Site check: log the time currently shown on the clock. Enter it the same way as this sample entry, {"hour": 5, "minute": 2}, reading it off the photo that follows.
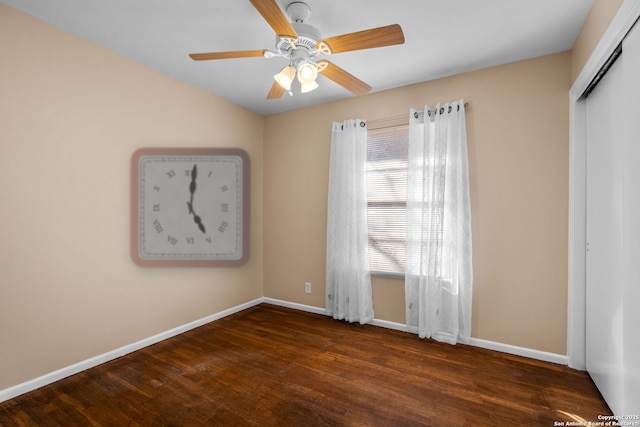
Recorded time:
{"hour": 5, "minute": 1}
